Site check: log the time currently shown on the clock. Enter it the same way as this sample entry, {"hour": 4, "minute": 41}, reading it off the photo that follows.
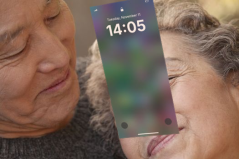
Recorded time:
{"hour": 14, "minute": 5}
